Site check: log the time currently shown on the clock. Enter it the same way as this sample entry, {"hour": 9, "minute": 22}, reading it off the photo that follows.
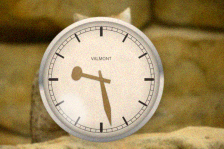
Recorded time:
{"hour": 9, "minute": 28}
